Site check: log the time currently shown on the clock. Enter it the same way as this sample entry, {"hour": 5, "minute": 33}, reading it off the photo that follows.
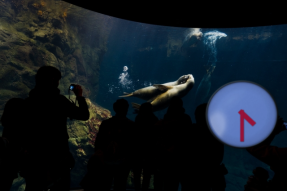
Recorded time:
{"hour": 4, "minute": 30}
